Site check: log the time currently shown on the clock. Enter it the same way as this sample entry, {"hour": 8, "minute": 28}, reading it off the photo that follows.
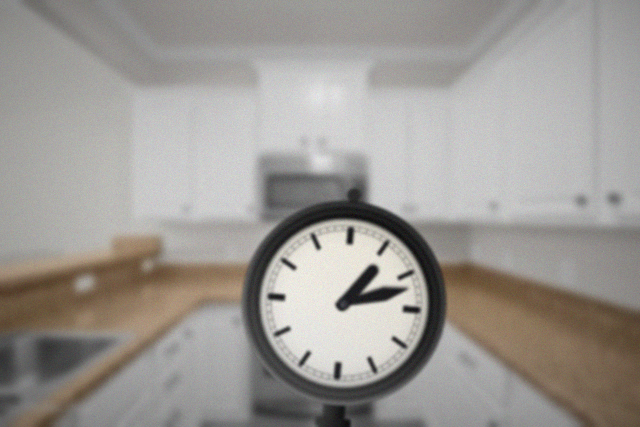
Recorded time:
{"hour": 1, "minute": 12}
